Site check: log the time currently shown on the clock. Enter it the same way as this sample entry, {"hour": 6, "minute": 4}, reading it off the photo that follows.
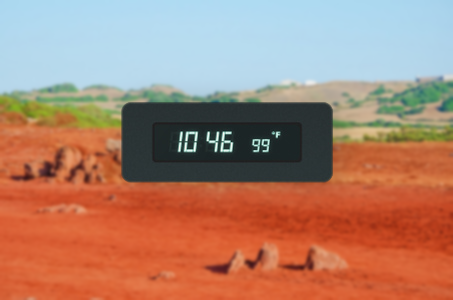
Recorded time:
{"hour": 10, "minute": 46}
